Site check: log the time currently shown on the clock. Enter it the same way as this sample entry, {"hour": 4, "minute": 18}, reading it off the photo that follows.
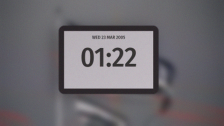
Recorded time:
{"hour": 1, "minute": 22}
